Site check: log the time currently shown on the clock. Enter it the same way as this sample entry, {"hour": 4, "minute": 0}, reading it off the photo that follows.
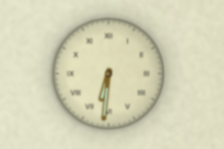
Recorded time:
{"hour": 6, "minute": 31}
